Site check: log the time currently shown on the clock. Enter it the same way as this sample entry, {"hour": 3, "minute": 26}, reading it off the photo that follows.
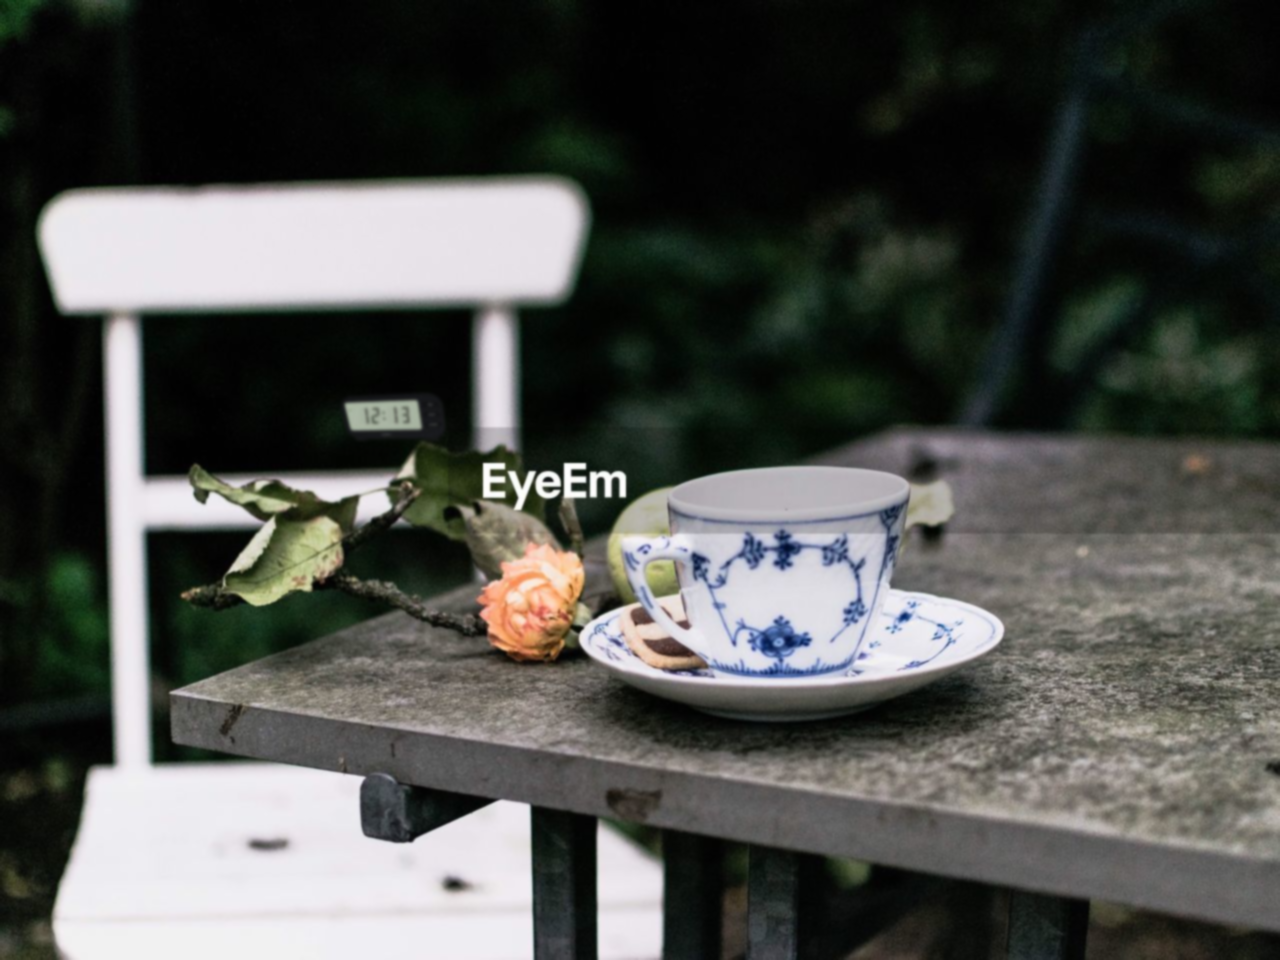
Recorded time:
{"hour": 12, "minute": 13}
